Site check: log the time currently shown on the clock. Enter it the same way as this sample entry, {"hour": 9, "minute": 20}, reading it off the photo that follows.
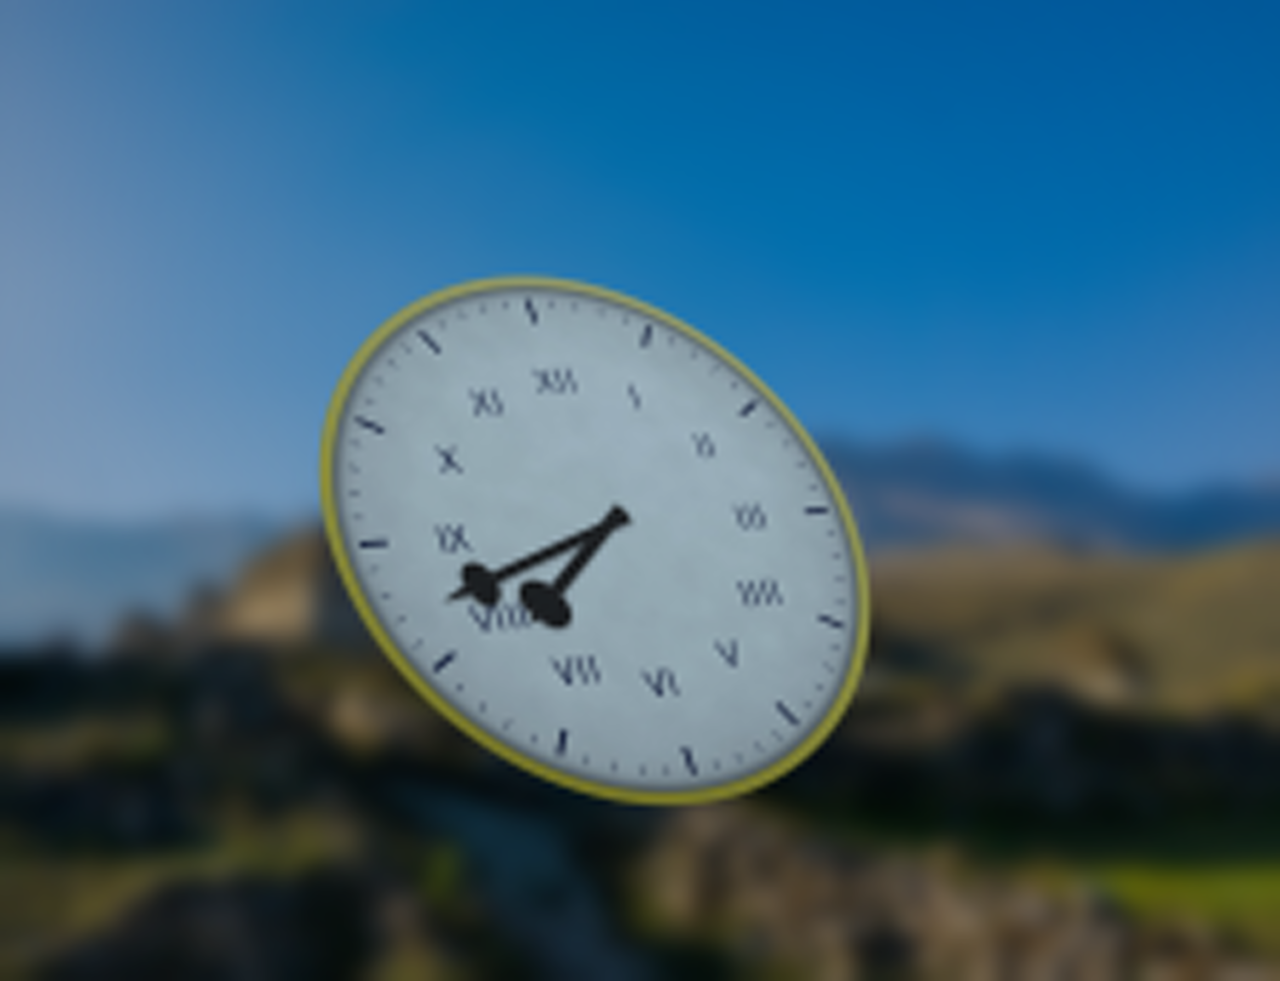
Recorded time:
{"hour": 7, "minute": 42}
